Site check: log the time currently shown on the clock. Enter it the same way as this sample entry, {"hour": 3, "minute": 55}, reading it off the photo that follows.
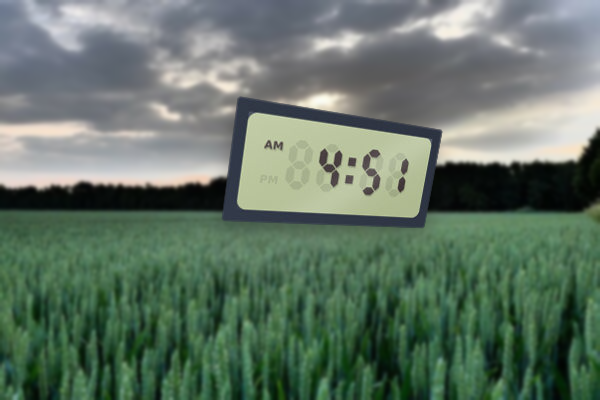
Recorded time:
{"hour": 4, "minute": 51}
